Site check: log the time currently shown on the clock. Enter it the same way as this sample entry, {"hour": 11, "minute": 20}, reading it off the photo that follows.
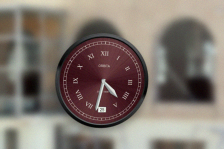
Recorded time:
{"hour": 4, "minute": 32}
